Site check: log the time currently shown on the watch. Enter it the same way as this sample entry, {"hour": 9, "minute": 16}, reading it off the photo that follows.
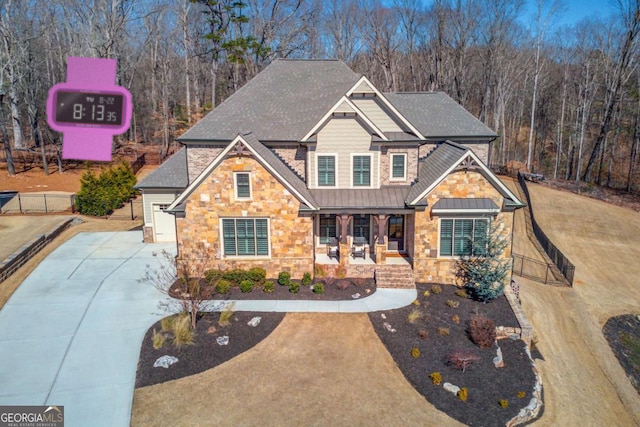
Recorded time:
{"hour": 8, "minute": 13}
